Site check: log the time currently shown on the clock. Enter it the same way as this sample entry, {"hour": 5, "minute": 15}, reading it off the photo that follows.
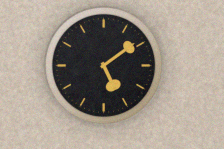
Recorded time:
{"hour": 5, "minute": 9}
